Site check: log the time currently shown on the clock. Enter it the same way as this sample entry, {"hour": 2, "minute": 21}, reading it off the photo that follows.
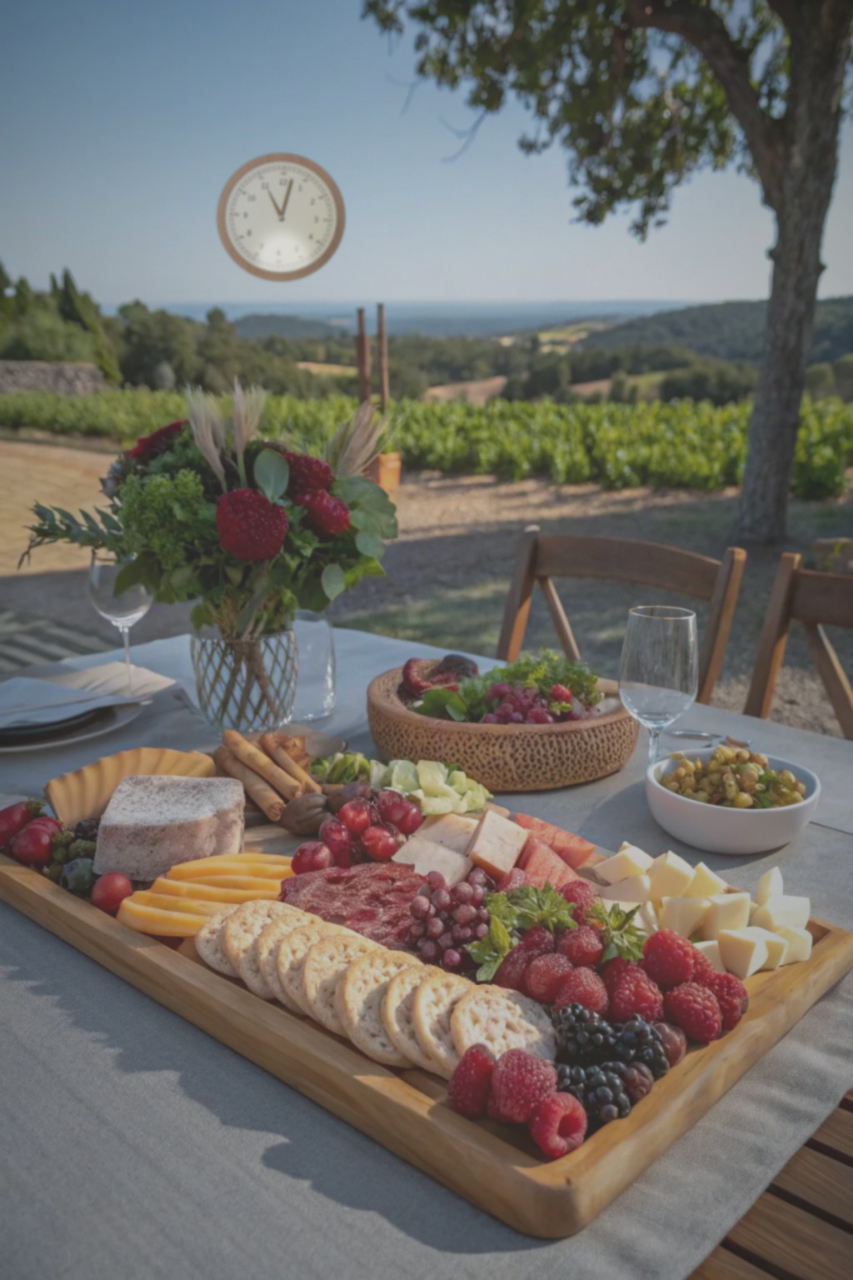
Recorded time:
{"hour": 11, "minute": 2}
